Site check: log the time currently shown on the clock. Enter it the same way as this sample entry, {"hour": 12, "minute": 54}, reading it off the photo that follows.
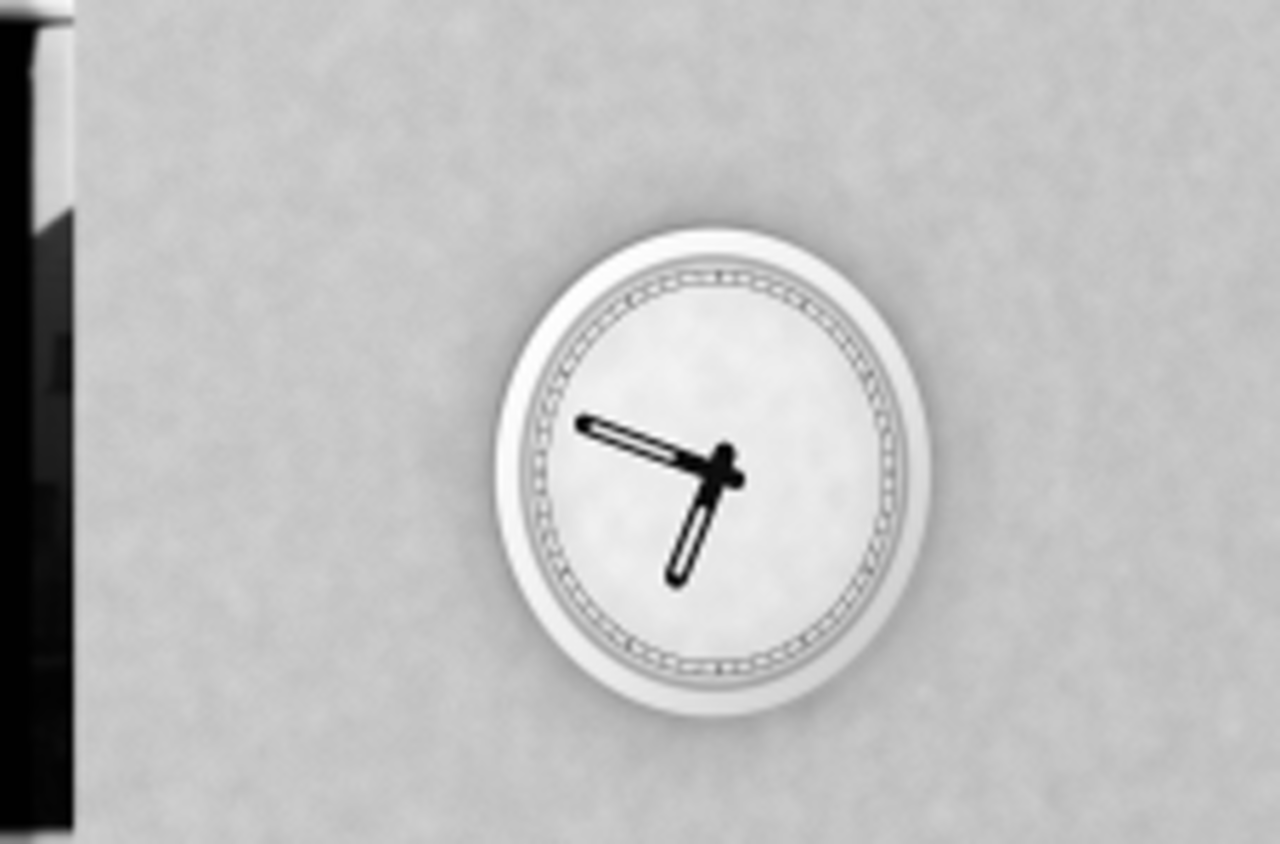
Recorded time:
{"hour": 6, "minute": 48}
